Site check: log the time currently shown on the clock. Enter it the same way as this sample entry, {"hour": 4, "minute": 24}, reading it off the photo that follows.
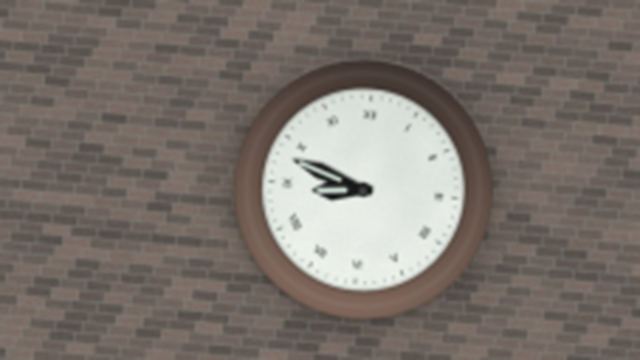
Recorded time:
{"hour": 8, "minute": 48}
